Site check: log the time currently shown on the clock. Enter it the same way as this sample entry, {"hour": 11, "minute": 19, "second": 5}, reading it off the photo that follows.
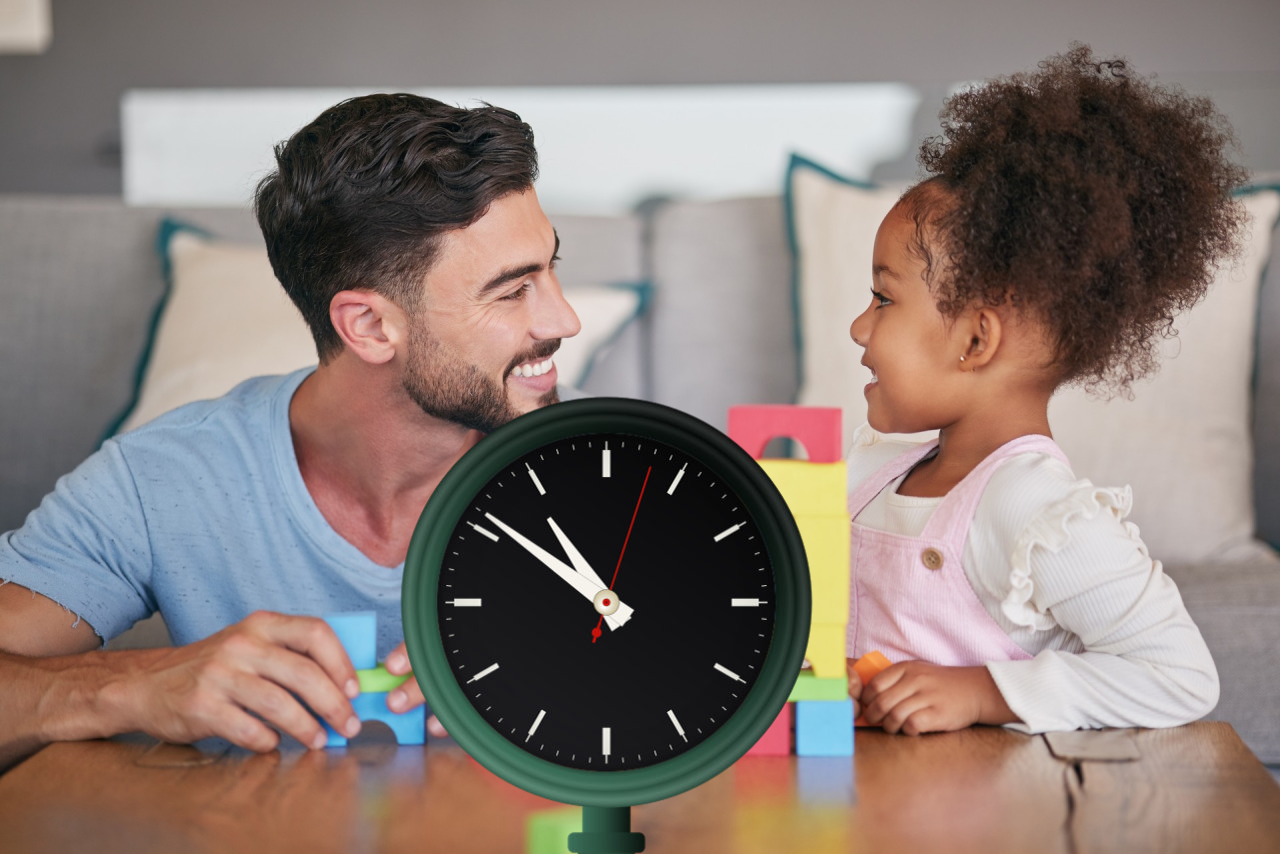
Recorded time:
{"hour": 10, "minute": 51, "second": 3}
